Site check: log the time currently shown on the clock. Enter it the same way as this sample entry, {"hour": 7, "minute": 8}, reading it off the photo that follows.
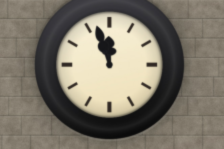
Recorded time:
{"hour": 11, "minute": 57}
